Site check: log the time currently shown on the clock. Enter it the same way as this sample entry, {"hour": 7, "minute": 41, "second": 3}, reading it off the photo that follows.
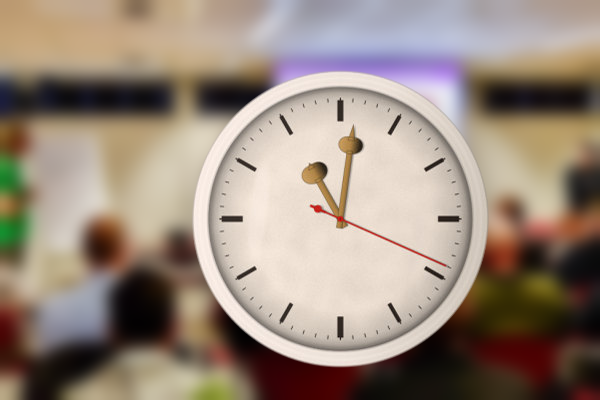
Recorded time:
{"hour": 11, "minute": 1, "second": 19}
